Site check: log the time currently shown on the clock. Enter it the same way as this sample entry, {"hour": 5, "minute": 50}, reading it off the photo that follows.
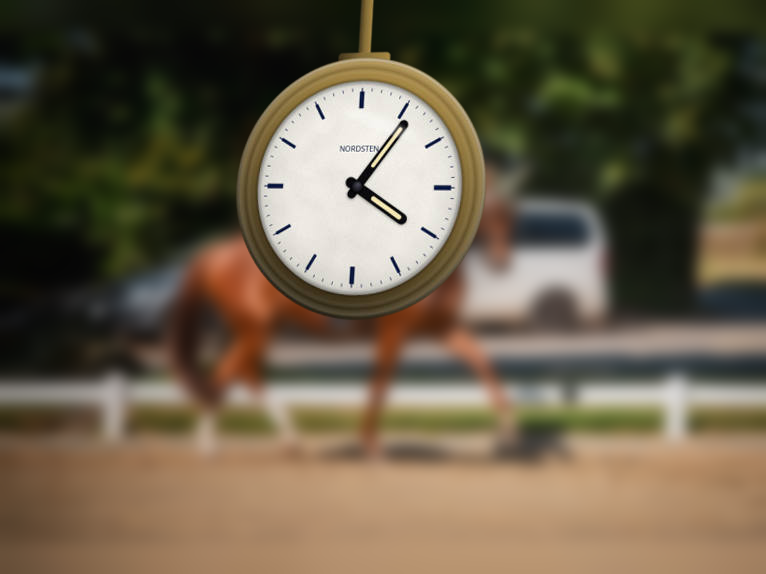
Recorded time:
{"hour": 4, "minute": 6}
